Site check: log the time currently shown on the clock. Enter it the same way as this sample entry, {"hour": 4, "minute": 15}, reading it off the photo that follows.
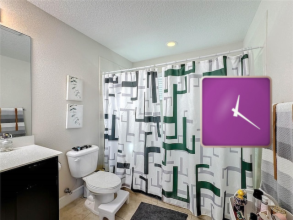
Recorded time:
{"hour": 12, "minute": 21}
